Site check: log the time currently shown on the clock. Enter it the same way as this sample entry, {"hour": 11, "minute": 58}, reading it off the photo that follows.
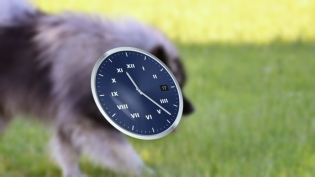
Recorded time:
{"hour": 11, "minute": 23}
